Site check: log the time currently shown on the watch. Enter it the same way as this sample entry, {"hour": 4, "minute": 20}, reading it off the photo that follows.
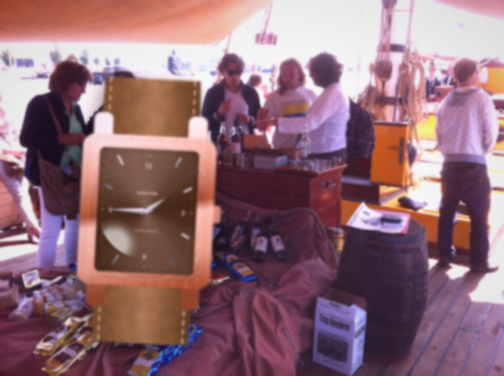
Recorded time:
{"hour": 1, "minute": 45}
